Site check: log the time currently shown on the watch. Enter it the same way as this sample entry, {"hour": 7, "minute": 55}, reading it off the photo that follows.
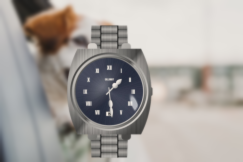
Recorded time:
{"hour": 1, "minute": 29}
